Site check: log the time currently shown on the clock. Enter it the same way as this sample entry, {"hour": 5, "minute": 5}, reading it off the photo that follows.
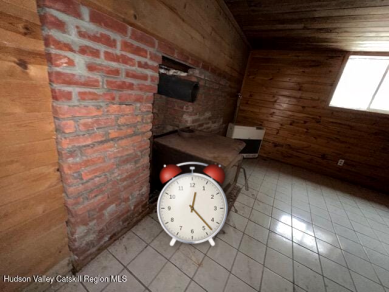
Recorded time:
{"hour": 12, "minute": 23}
